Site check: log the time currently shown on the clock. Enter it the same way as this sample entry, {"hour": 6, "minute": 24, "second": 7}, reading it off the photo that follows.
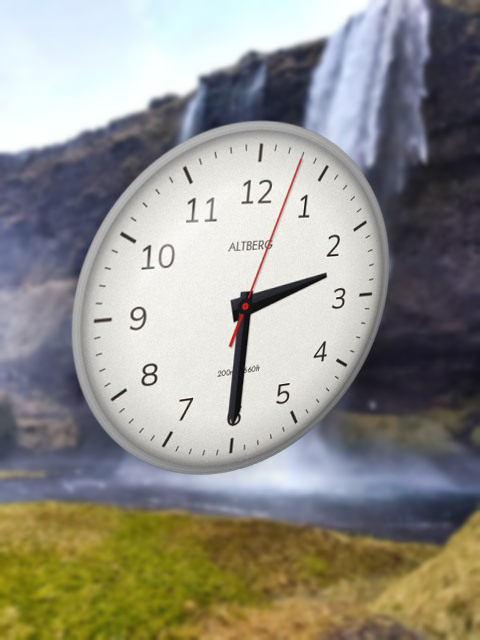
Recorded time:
{"hour": 2, "minute": 30, "second": 3}
